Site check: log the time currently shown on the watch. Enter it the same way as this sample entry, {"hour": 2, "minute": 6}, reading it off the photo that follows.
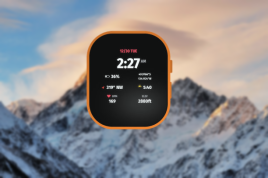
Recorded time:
{"hour": 2, "minute": 27}
